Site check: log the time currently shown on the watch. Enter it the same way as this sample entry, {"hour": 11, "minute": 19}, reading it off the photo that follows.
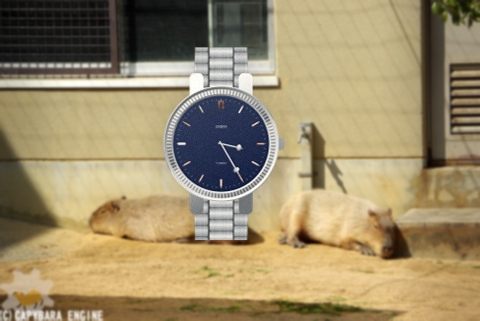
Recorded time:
{"hour": 3, "minute": 25}
